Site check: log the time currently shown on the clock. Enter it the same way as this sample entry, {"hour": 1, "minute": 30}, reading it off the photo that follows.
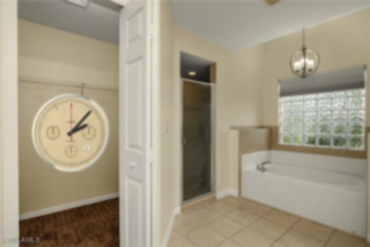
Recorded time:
{"hour": 2, "minute": 7}
